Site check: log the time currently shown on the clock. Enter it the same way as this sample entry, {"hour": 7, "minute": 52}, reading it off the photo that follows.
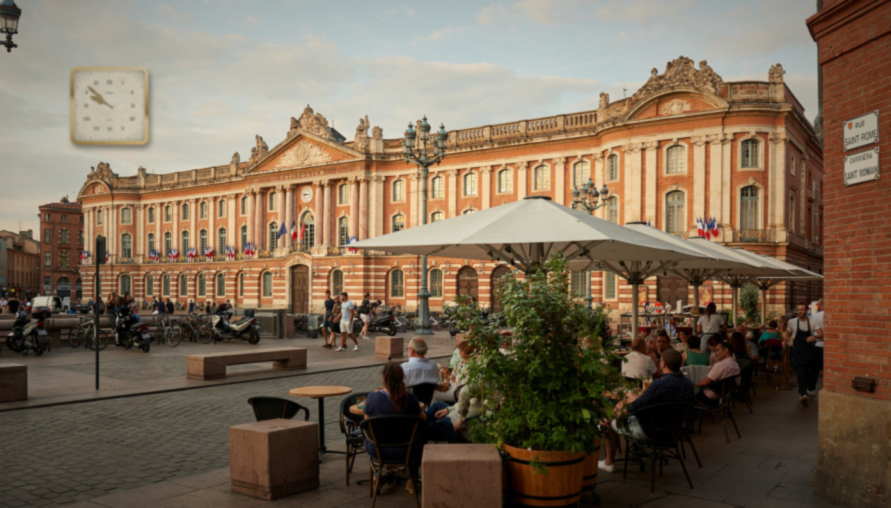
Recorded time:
{"hour": 9, "minute": 52}
